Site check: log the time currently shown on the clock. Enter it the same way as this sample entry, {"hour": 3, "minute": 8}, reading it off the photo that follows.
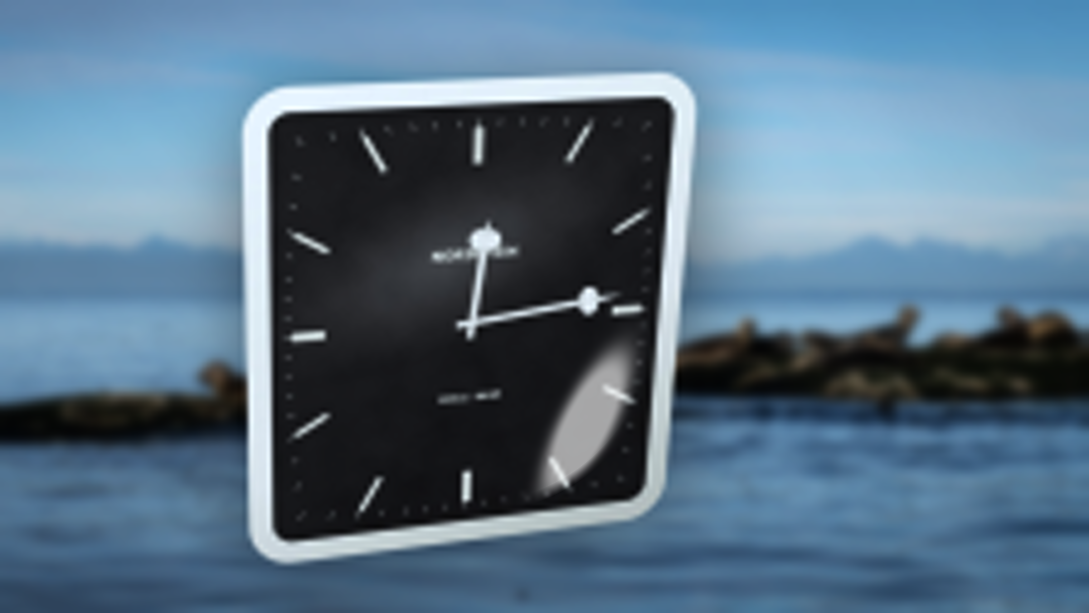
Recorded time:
{"hour": 12, "minute": 14}
